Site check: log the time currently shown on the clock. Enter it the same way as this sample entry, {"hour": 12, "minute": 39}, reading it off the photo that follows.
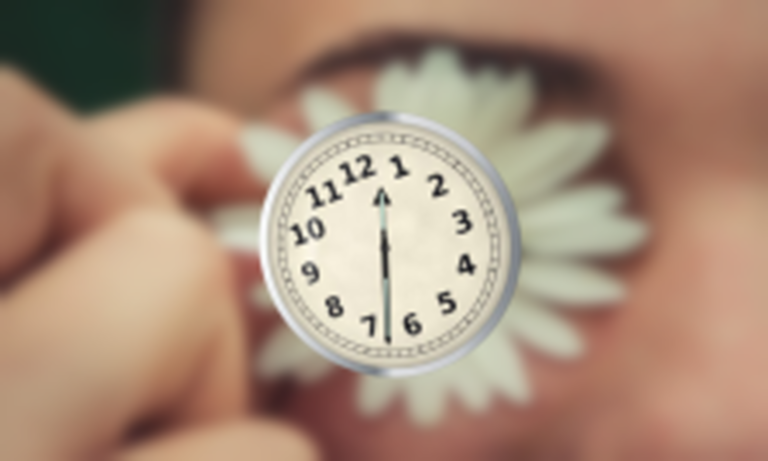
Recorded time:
{"hour": 12, "minute": 33}
